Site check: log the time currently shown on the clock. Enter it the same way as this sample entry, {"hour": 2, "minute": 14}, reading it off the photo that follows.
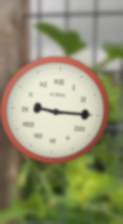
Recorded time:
{"hour": 9, "minute": 15}
